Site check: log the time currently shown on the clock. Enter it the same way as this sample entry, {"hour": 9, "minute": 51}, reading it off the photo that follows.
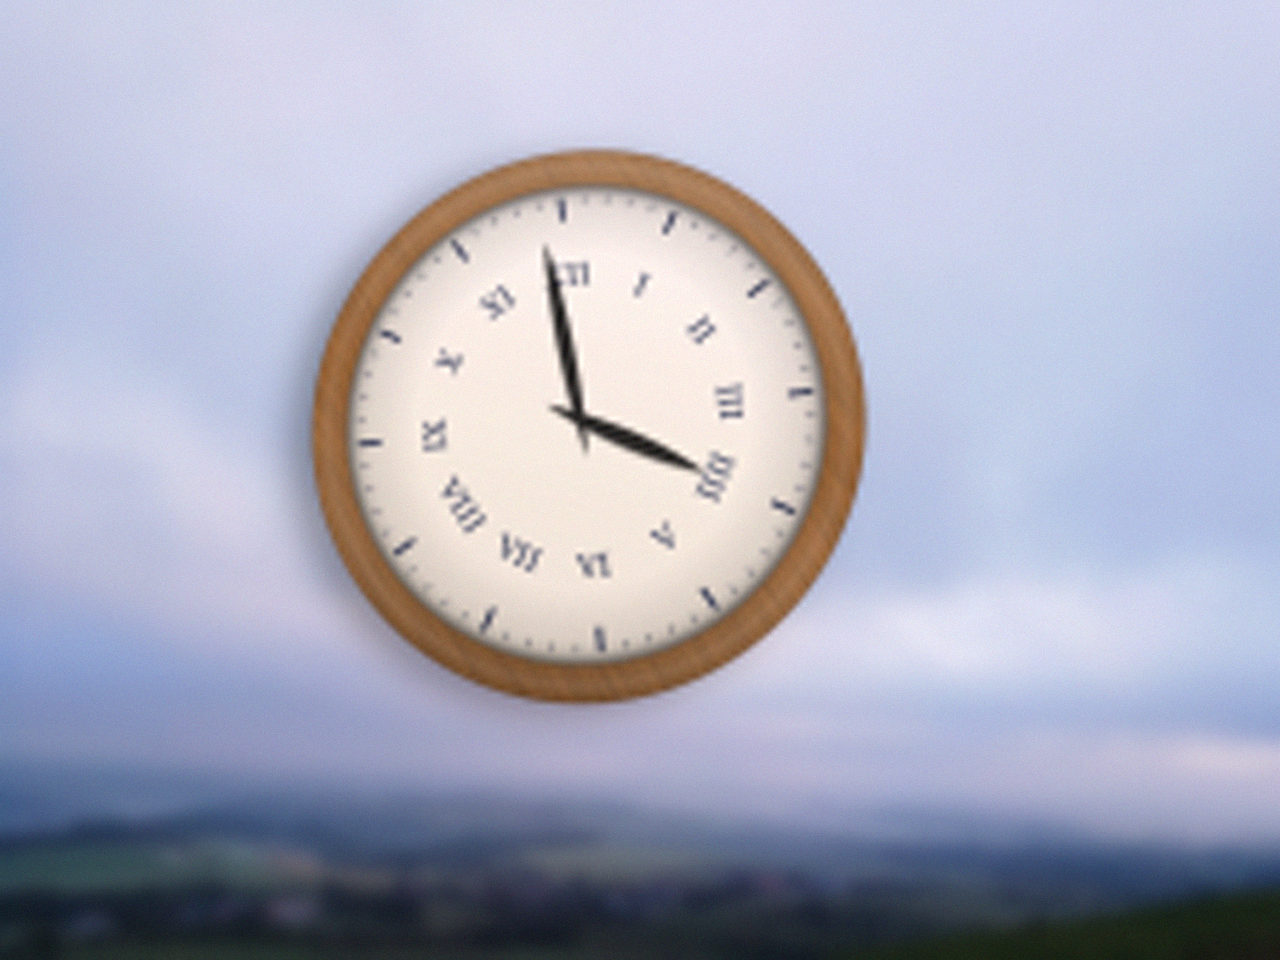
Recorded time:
{"hour": 3, "minute": 59}
